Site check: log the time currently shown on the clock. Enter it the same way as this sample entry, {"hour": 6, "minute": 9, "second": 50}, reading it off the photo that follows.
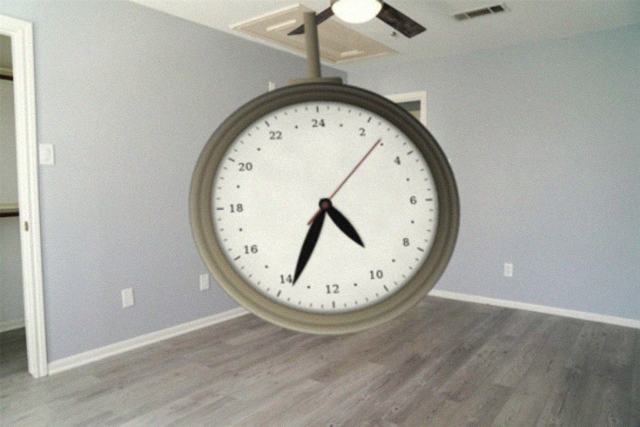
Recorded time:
{"hour": 9, "minute": 34, "second": 7}
